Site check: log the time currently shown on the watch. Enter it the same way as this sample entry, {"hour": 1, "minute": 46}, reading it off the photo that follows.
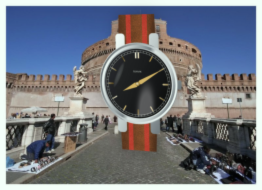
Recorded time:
{"hour": 8, "minute": 10}
